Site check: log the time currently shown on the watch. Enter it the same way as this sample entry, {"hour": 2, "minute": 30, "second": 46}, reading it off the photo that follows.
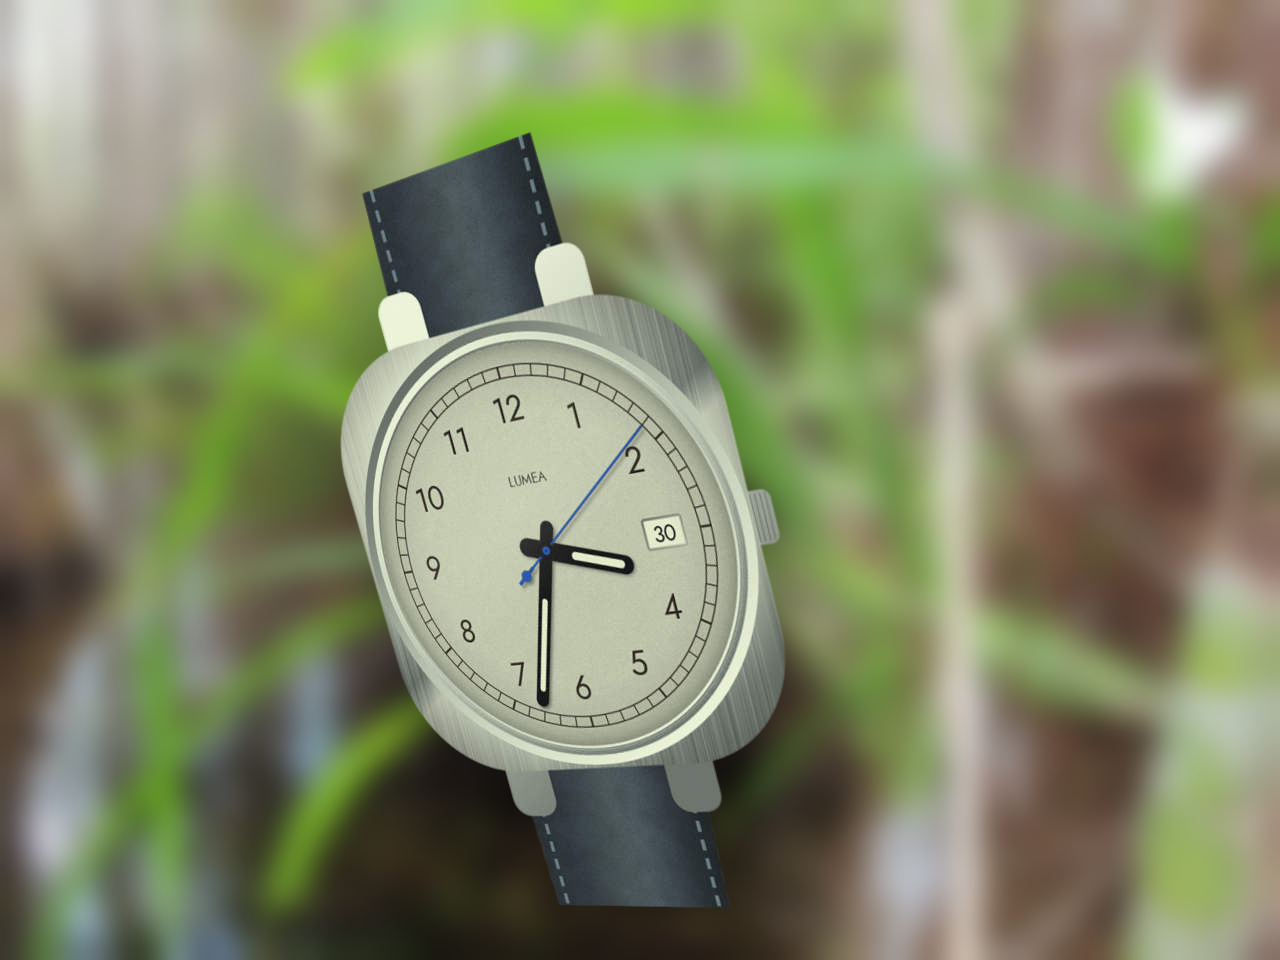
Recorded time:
{"hour": 3, "minute": 33, "second": 9}
